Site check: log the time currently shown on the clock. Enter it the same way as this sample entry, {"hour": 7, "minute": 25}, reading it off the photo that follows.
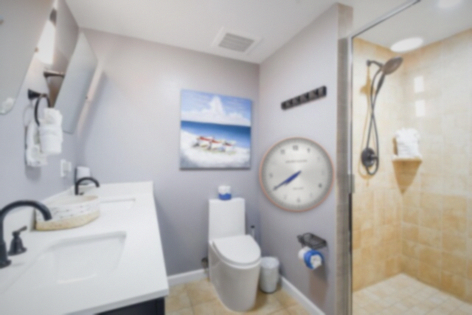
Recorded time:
{"hour": 7, "minute": 40}
